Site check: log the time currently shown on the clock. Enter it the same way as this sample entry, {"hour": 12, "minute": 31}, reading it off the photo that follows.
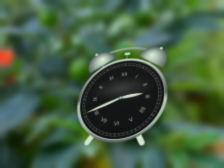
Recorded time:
{"hour": 2, "minute": 41}
